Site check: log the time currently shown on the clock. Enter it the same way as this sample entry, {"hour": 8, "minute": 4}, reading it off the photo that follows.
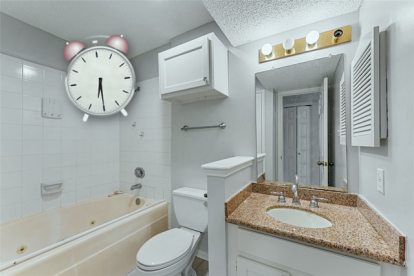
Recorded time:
{"hour": 6, "minute": 30}
